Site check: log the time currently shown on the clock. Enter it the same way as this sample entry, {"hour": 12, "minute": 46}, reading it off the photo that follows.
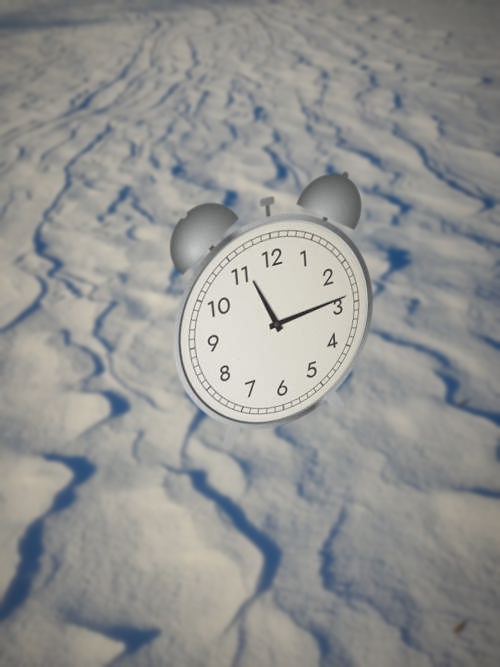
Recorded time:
{"hour": 11, "minute": 14}
